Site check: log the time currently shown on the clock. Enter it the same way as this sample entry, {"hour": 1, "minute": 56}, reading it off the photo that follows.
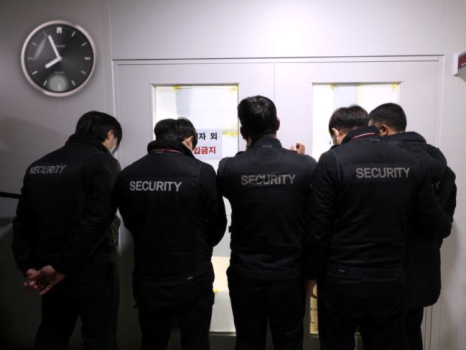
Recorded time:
{"hour": 7, "minute": 56}
